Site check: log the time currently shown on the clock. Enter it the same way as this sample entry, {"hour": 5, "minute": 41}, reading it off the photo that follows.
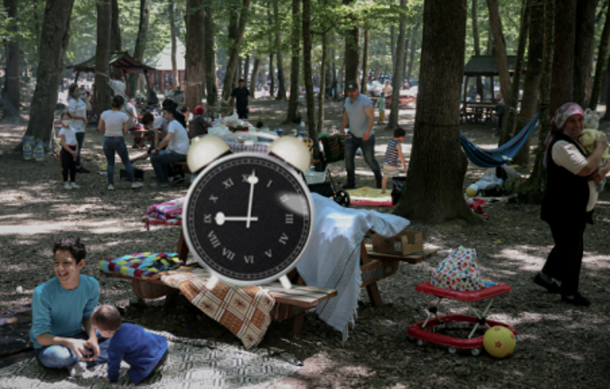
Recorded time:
{"hour": 9, "minute": 1}
